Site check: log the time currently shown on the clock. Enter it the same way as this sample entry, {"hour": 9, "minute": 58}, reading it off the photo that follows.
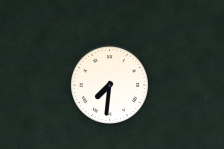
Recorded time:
{"hour": 7, "minute": 31}
